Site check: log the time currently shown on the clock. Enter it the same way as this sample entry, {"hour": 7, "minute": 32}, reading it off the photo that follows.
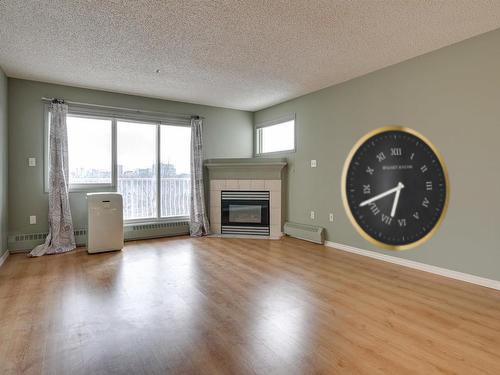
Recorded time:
{"hour": 6, "minute": 42}
